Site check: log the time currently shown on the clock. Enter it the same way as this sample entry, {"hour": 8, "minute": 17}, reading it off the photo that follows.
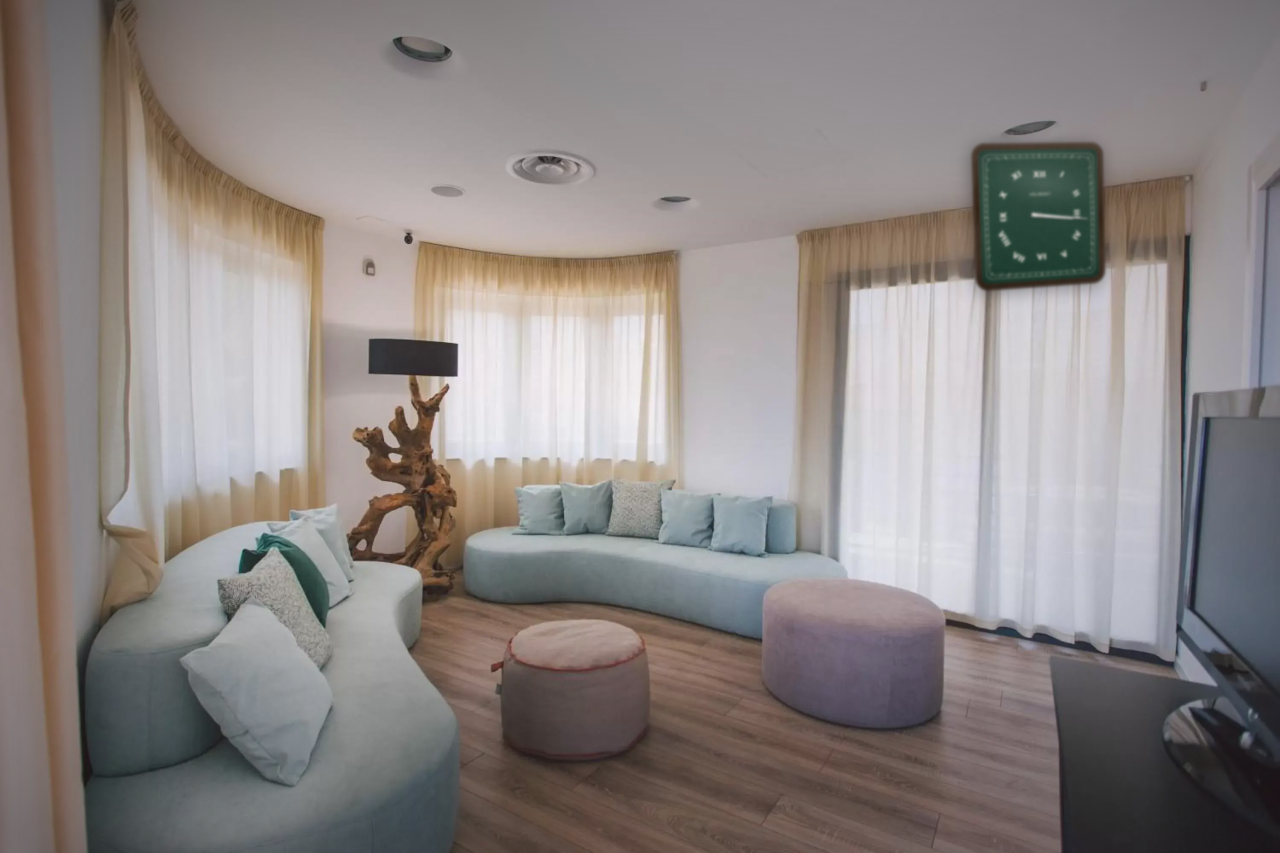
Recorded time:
{"hour": 3, "minute": 16}
